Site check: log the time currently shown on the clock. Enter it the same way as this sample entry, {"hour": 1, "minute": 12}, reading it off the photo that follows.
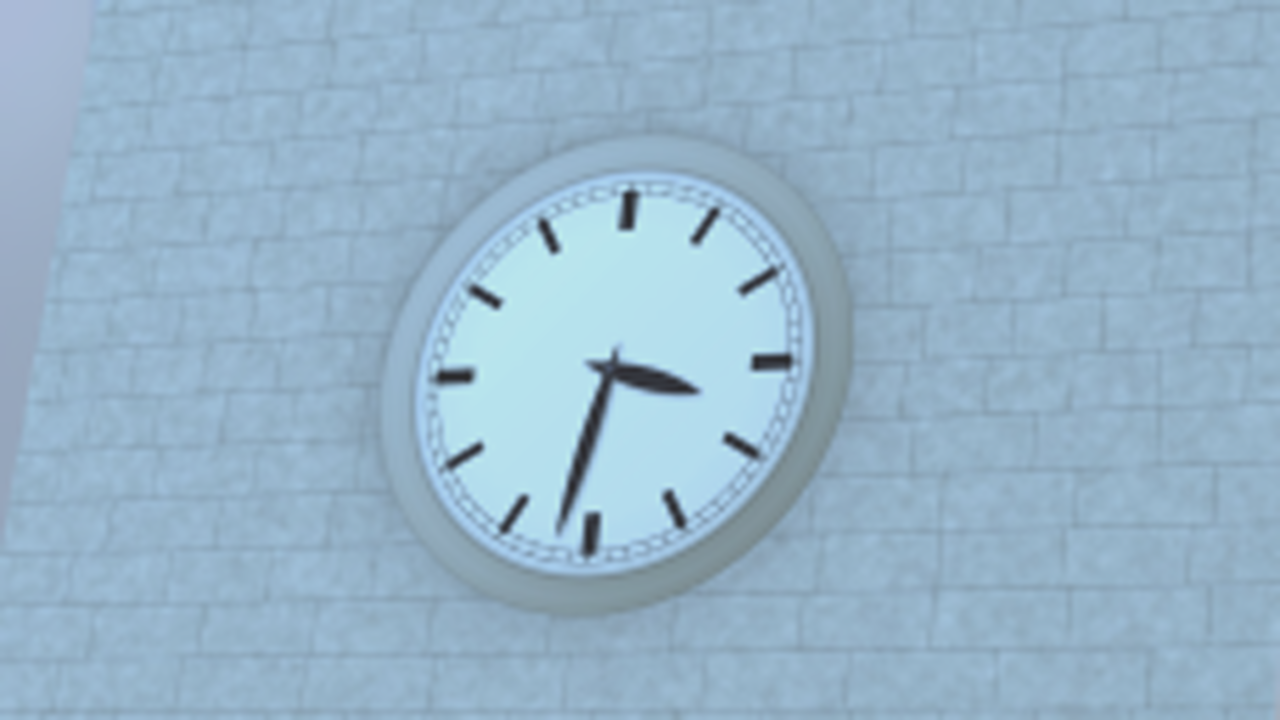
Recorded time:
{"hour": 3, "minute": 32}
